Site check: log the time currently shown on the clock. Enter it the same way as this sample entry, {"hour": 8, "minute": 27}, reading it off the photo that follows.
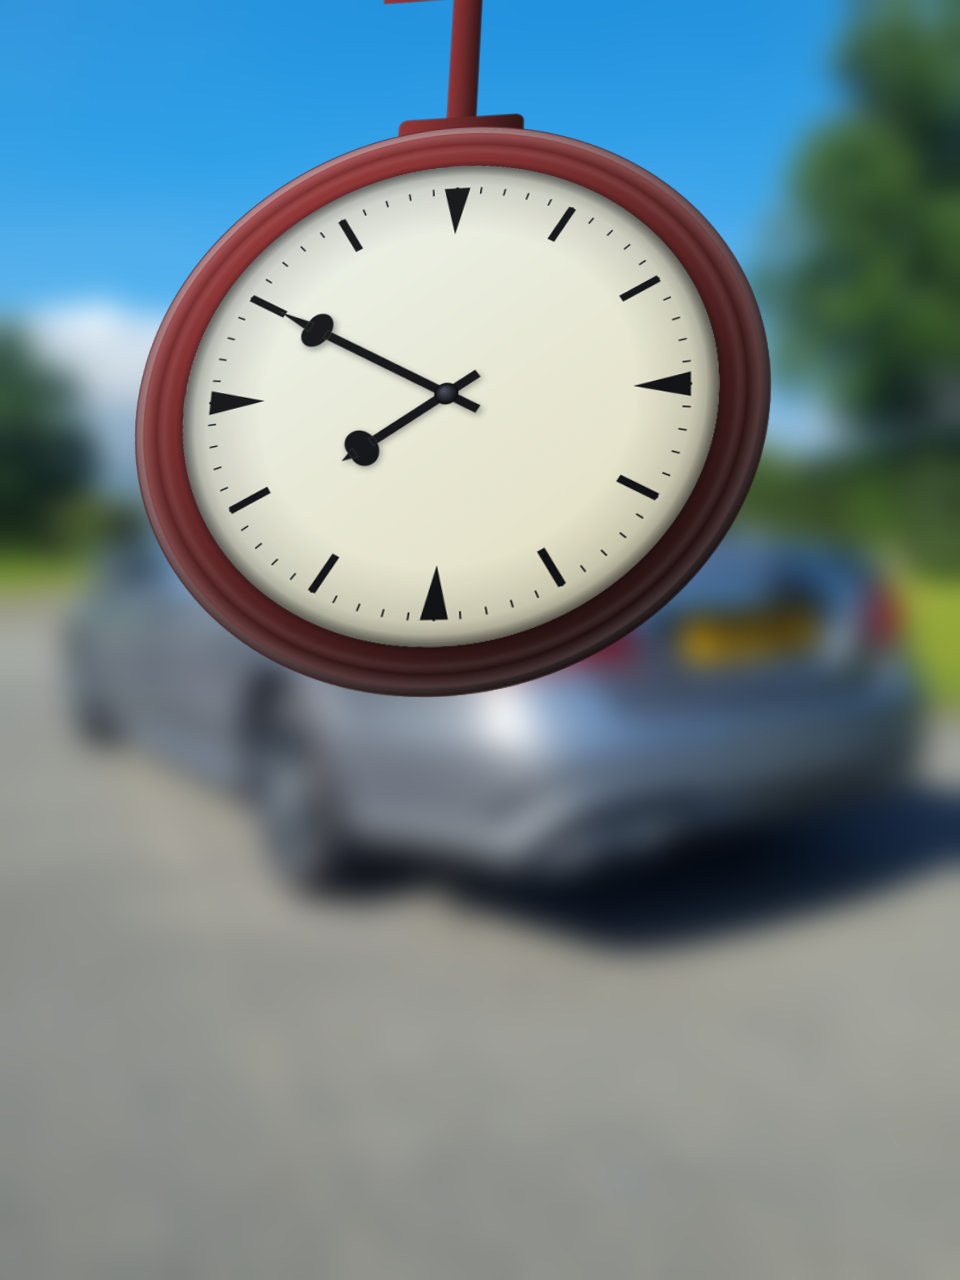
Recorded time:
{"hour": 7, "minute": 50}
